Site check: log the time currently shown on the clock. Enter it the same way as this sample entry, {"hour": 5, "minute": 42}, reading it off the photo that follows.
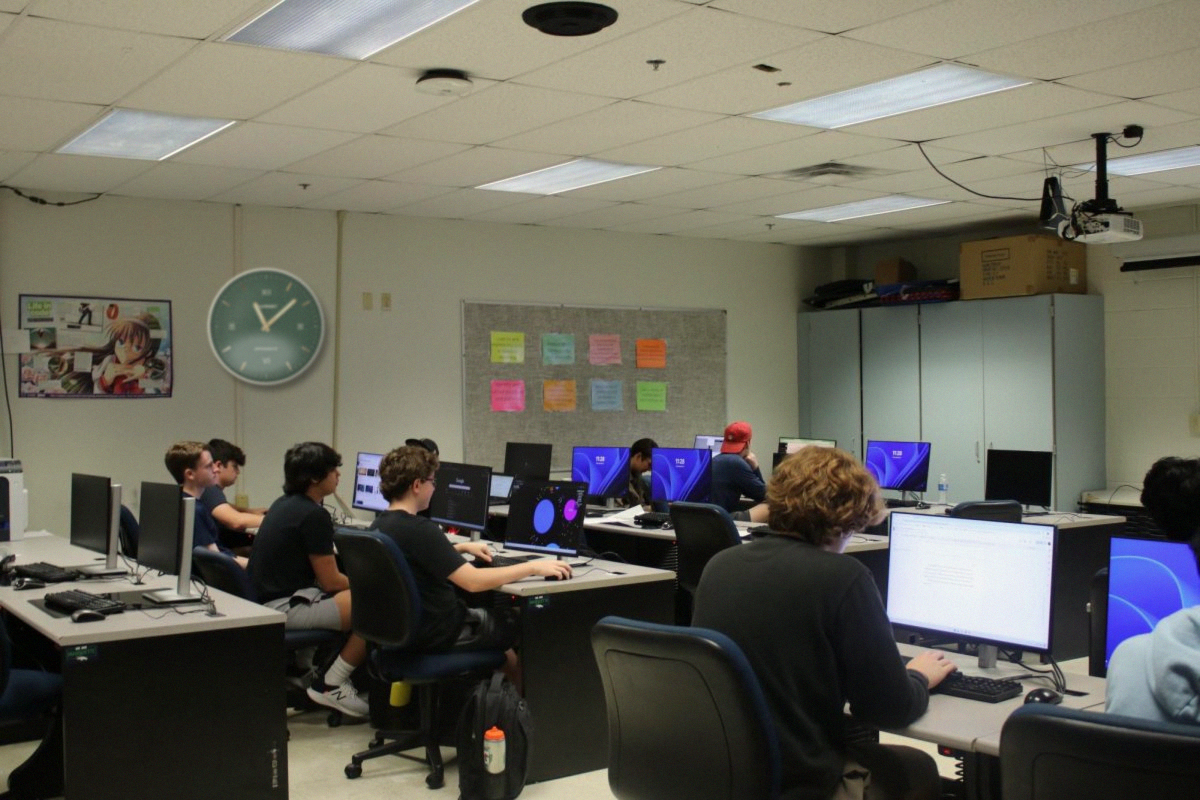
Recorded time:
{"hour": 11, "minute": 8}
